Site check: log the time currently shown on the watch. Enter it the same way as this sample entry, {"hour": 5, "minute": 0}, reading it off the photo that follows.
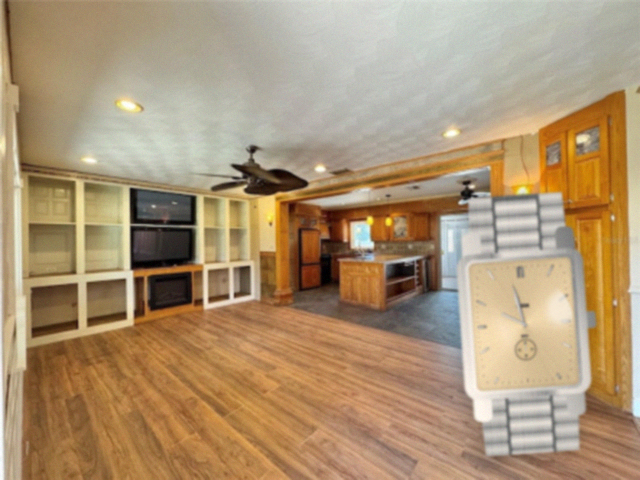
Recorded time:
{"hour": 9, "minute": 58}
